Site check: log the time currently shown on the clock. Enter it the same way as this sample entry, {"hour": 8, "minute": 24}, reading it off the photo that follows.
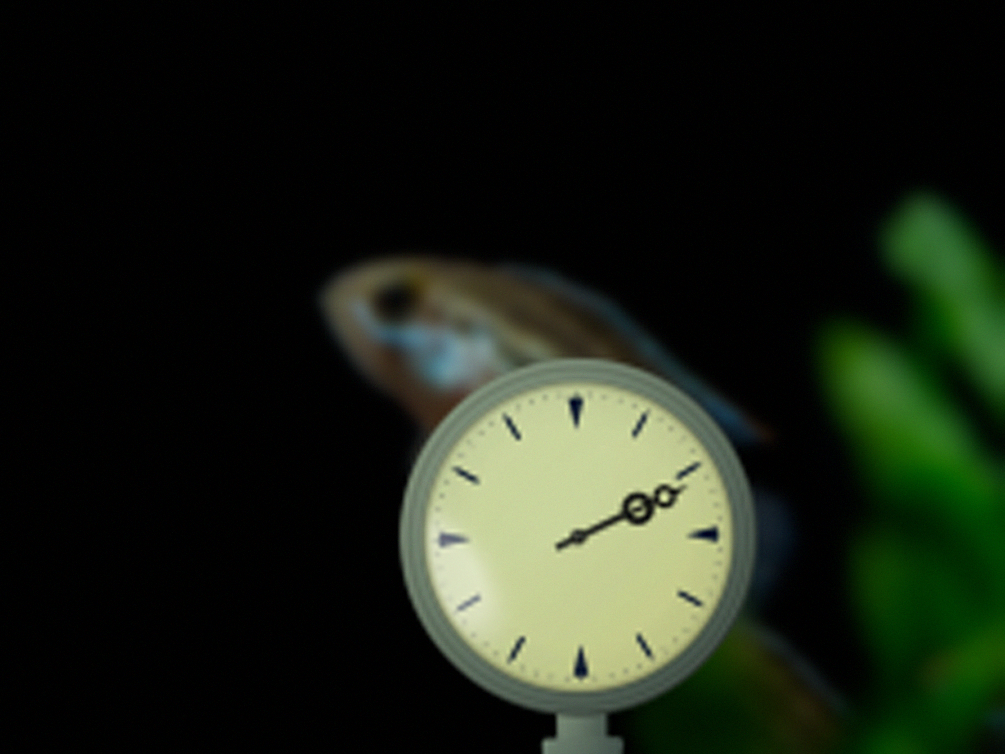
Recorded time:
{"hour": 2, "minute": 11}
